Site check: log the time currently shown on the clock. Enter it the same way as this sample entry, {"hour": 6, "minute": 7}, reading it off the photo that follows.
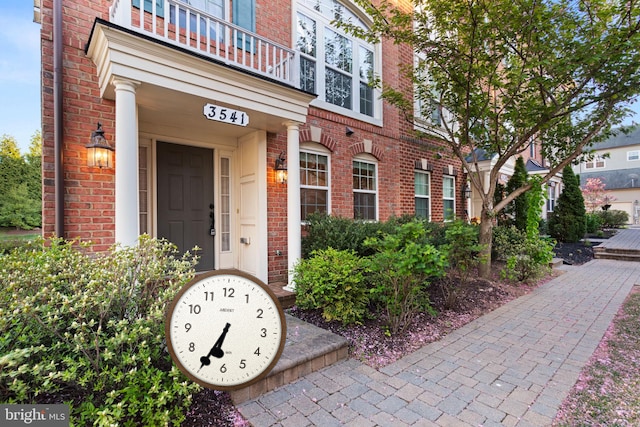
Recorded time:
{"hour": 6, "minute": 35}
